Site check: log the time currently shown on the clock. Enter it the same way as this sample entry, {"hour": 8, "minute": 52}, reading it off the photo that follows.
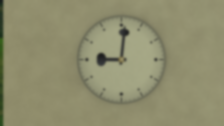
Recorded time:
{"hour": 9, "minute": 1}
